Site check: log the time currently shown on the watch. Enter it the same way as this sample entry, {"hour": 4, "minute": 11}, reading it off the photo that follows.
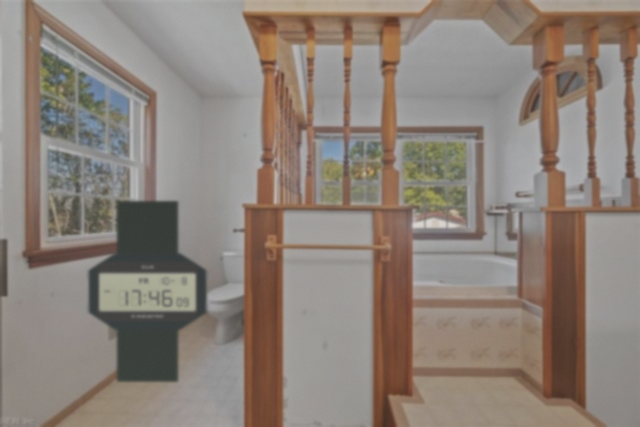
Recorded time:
{"hour": 17, "minute": 46}
